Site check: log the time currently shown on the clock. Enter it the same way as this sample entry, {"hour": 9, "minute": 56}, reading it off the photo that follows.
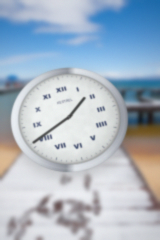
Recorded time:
{"hour": 1, "minute": 41}
